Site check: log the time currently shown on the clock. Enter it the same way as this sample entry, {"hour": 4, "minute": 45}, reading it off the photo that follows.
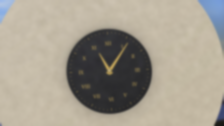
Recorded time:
{"hour": 11, "minute": 6}
